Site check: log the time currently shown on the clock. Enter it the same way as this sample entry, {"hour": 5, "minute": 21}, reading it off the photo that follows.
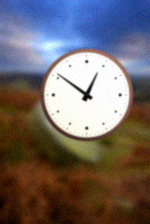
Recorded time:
{"hour": 12, "minute": 51}
